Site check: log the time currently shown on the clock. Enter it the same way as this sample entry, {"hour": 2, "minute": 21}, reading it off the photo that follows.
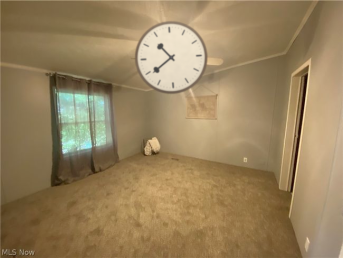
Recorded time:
{"hour": 10, "minute": 39}
